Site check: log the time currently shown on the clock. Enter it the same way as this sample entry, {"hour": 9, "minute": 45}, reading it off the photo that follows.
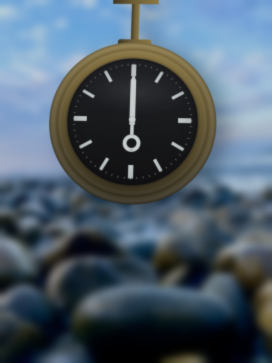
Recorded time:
{"hour": 6, "minute": 0}
